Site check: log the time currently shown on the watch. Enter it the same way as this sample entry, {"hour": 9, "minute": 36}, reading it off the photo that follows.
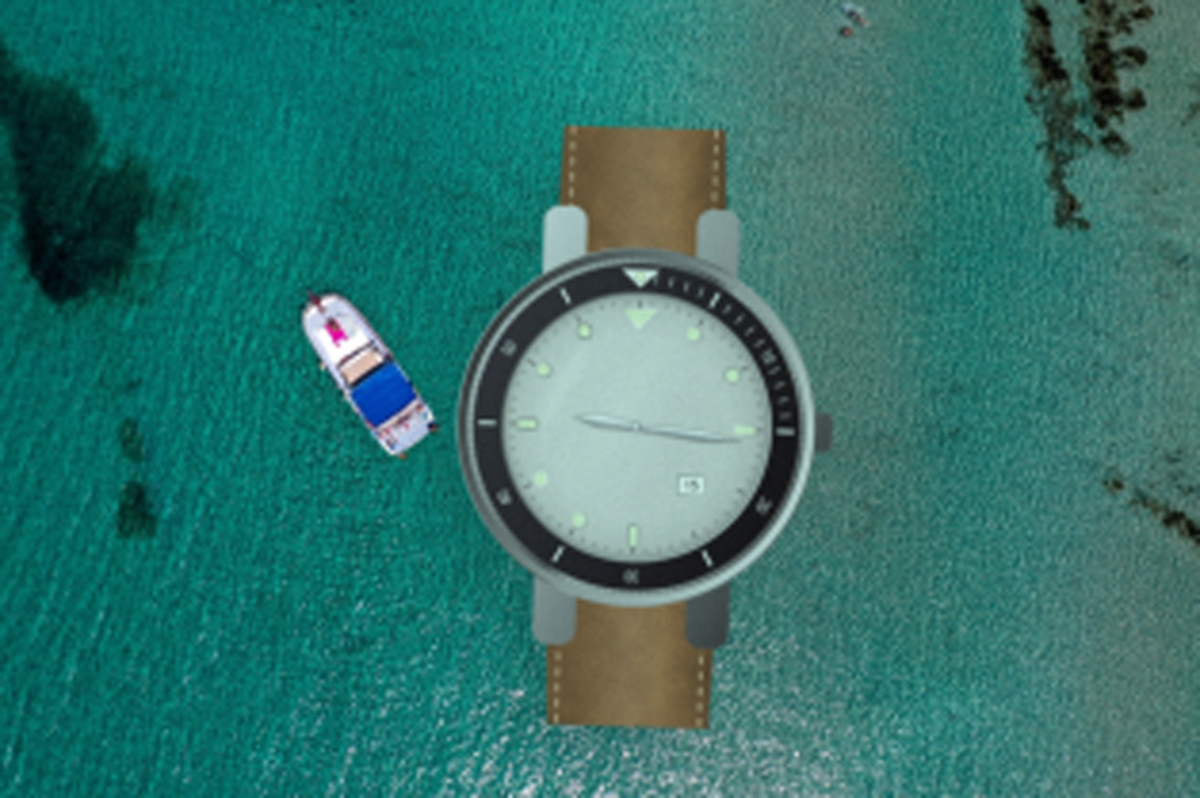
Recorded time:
{"hour": 9, "minute": 16}
